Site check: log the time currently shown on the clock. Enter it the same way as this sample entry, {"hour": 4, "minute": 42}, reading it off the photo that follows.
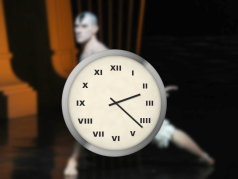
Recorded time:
{"hour": 2, "minute": 22}
